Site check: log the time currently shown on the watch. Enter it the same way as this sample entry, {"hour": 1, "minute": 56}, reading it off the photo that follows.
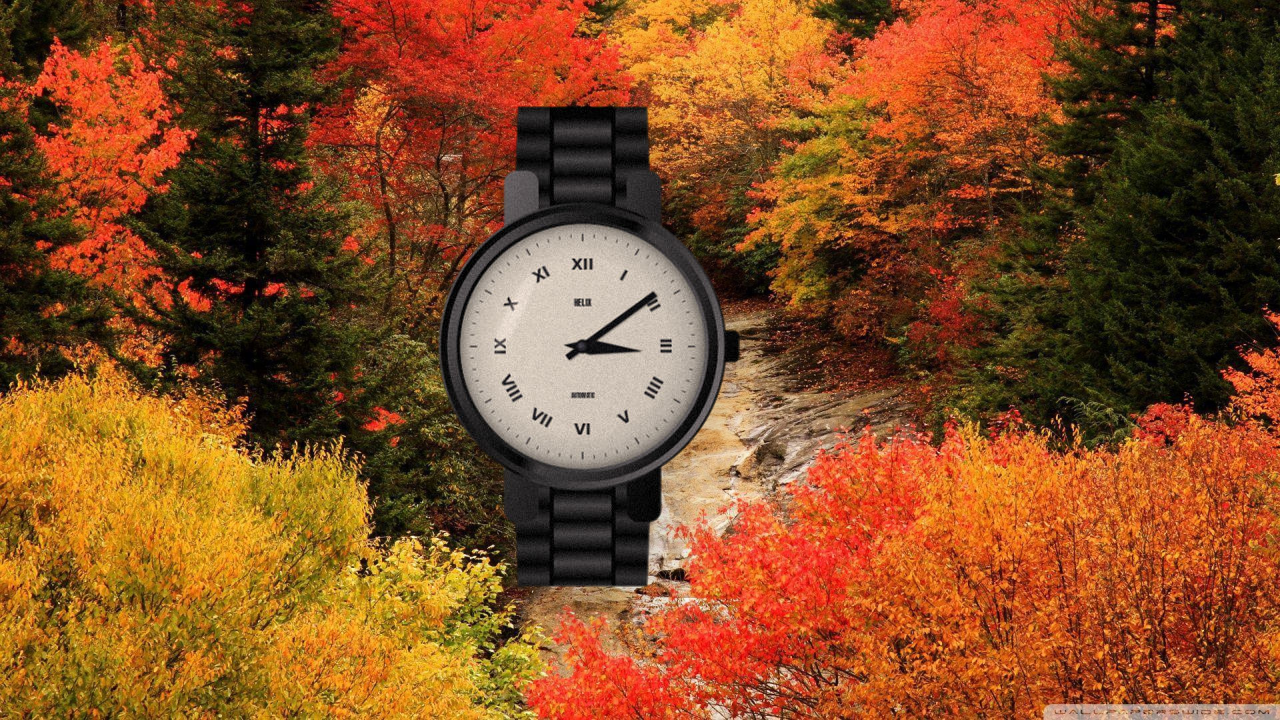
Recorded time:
{"hour": 3, "minute": 9}
